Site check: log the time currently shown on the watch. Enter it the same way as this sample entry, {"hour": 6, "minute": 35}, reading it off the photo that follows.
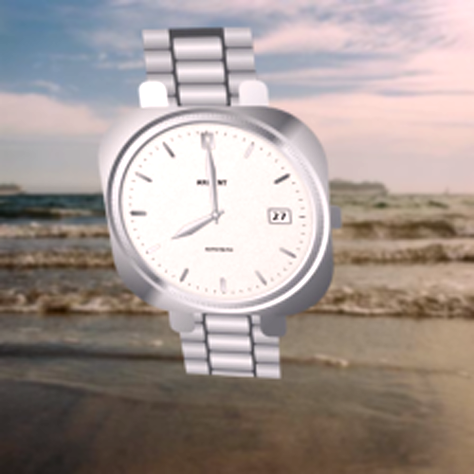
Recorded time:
{"hour": 8, "minute": 0}
